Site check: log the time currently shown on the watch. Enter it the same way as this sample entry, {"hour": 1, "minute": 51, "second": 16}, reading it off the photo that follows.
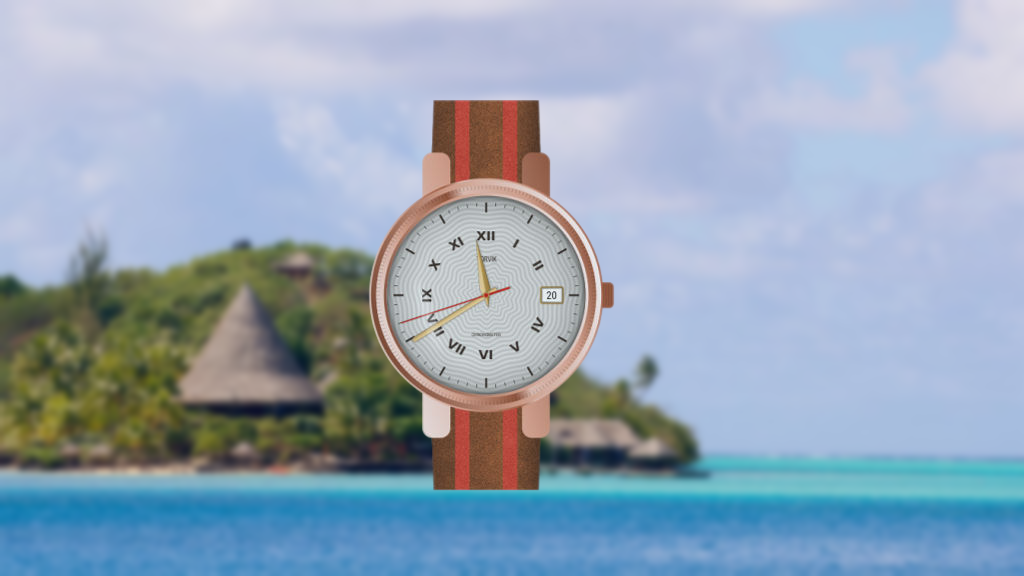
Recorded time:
{"hour": 11, "minute": 39, "second": 42}
